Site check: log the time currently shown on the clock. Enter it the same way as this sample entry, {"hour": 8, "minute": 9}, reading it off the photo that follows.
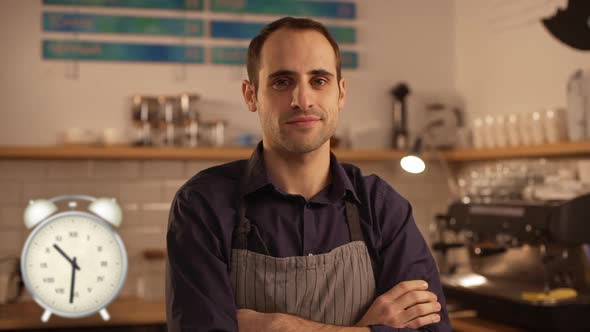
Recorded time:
{"hour": 10, "minute": 31}
